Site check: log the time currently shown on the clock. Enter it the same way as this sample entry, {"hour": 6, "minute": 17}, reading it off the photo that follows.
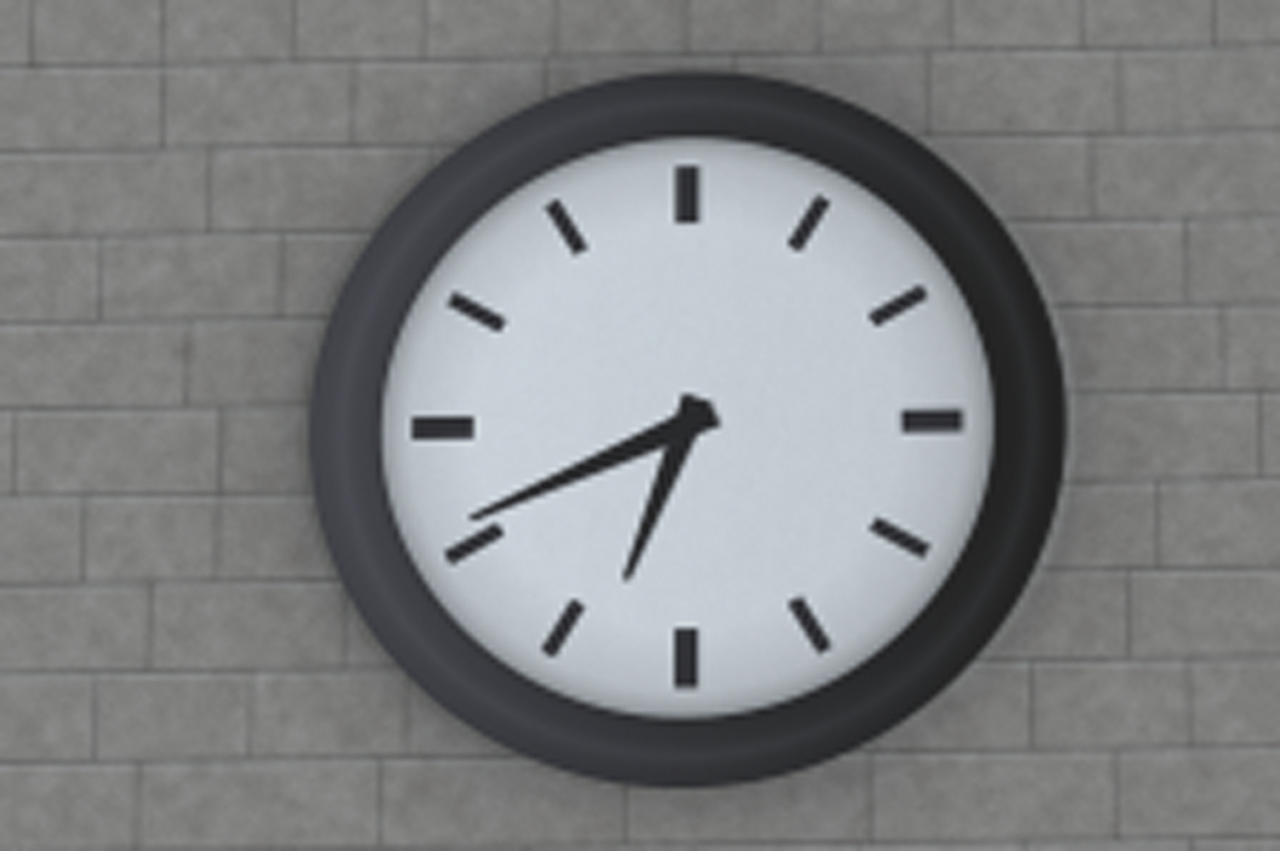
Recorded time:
{"hour": 6, "minute": 41}
